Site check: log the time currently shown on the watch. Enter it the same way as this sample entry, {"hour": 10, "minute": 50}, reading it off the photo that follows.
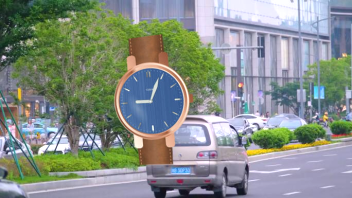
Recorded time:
{"hour": 9, "minute": 4}
